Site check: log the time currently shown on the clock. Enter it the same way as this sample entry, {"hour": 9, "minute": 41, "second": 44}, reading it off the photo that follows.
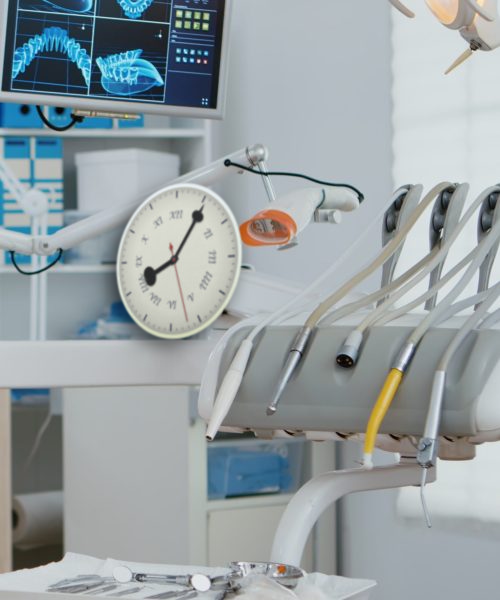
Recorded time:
{"hour": 8, "minute": 5, "second": 27}
